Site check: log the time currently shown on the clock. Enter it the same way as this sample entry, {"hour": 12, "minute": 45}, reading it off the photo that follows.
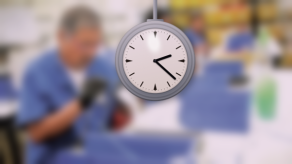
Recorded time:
{"hour": 2, "minute": 22}
